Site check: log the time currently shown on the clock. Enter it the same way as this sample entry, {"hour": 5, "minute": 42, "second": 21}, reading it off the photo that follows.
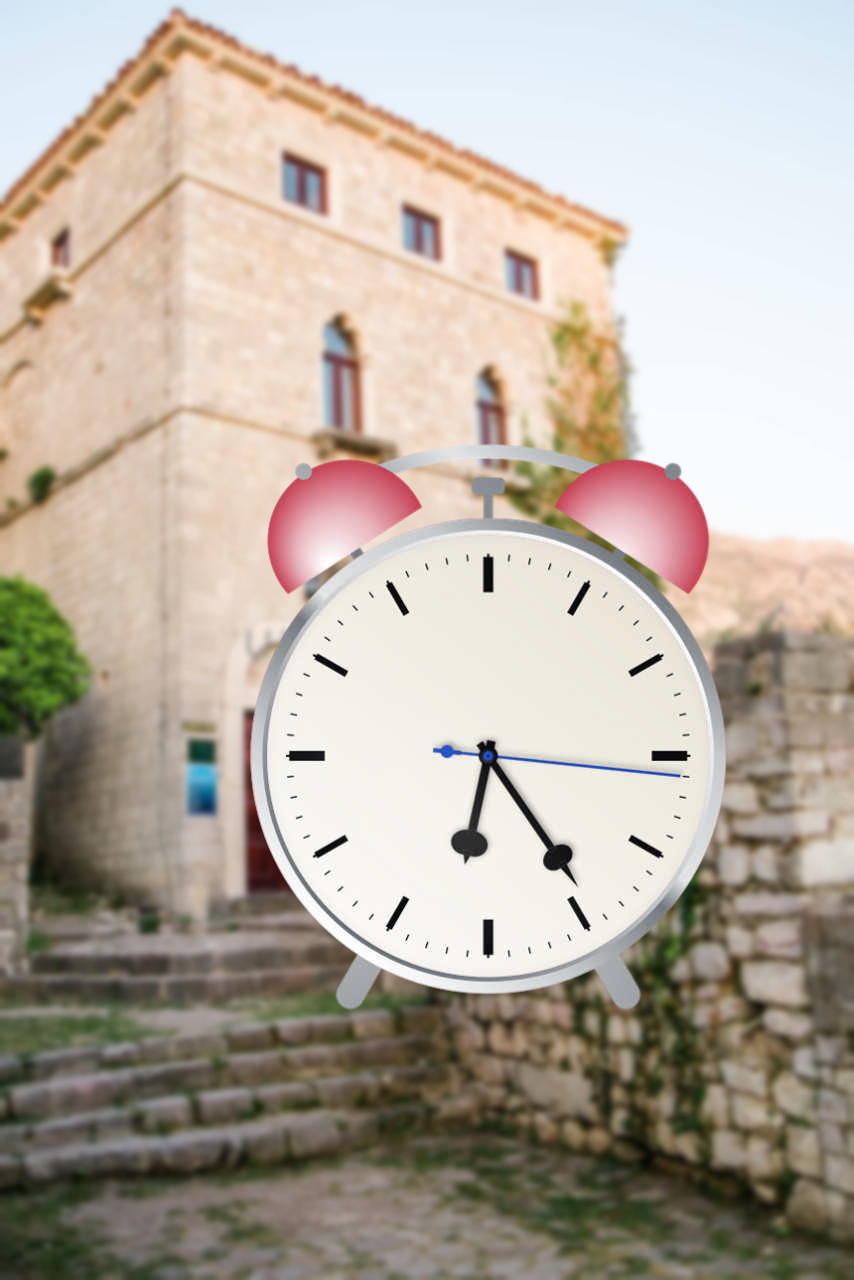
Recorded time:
{"hour": 6, "minute": 24, "second": 16}
